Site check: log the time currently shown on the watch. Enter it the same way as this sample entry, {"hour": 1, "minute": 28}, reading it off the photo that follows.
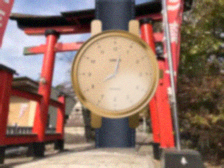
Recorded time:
{"hour": 8, "minute": 2}
